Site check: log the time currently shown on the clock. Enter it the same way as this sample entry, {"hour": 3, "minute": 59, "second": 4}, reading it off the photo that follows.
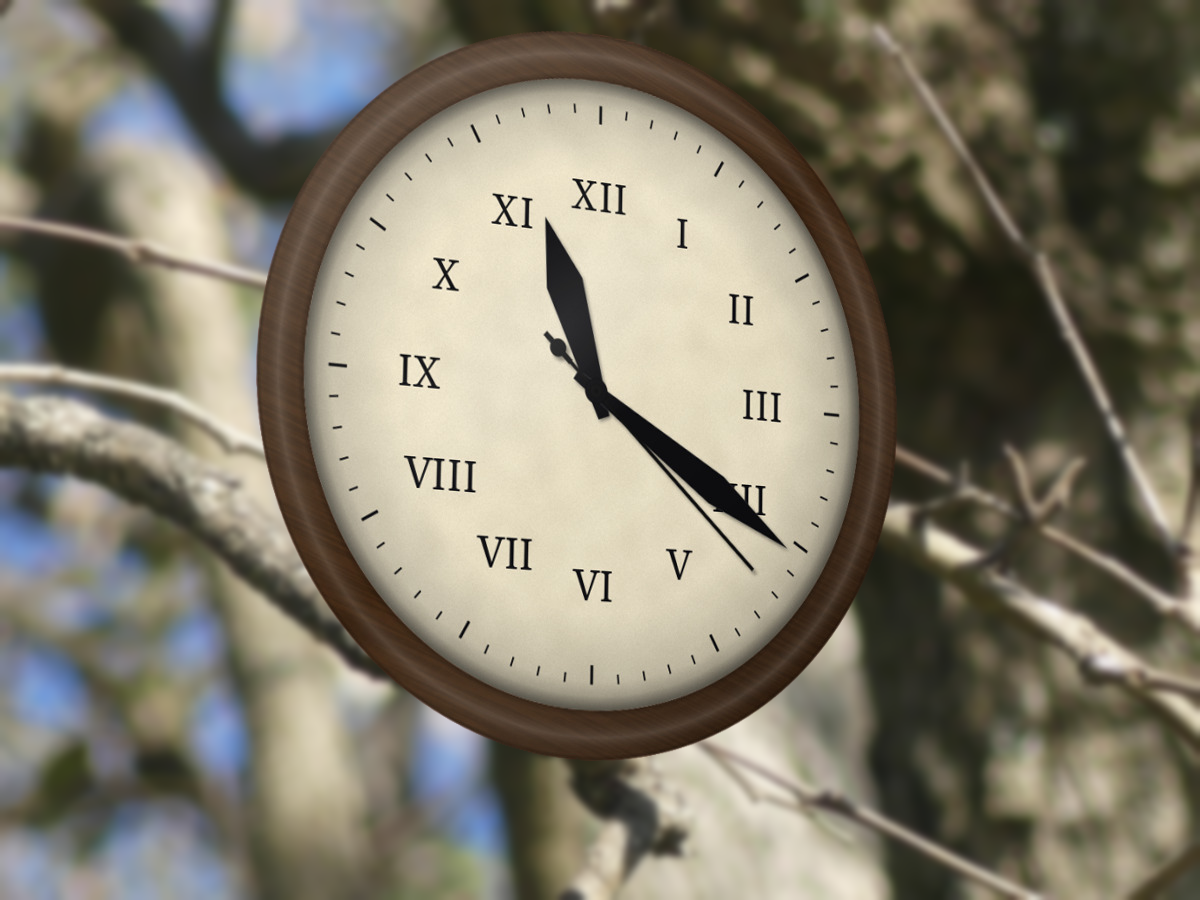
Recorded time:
{"hour": 11, "minute": 20, "second": 22}
